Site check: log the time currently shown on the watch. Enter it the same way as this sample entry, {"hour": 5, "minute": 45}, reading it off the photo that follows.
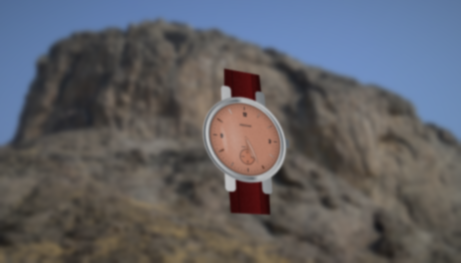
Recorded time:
{"hour": 5, "minute": 26}
